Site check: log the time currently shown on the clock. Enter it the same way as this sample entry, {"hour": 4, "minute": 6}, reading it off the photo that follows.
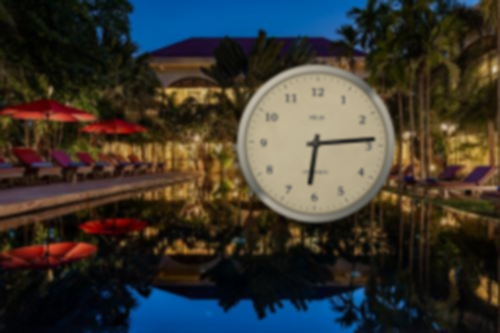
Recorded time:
{"hour": 6, "minute": 14}
